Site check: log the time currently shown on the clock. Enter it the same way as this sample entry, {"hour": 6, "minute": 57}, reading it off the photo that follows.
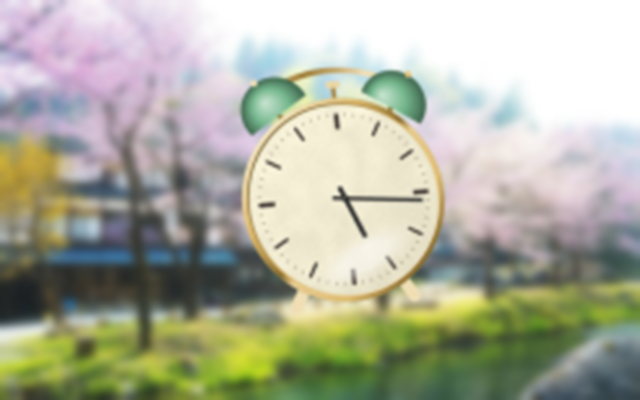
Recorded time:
{"hour": 5, "minute": 16}
